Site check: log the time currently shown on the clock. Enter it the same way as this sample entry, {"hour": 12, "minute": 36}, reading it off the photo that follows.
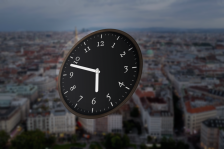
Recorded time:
{"hour": 5, "minute": 48}
